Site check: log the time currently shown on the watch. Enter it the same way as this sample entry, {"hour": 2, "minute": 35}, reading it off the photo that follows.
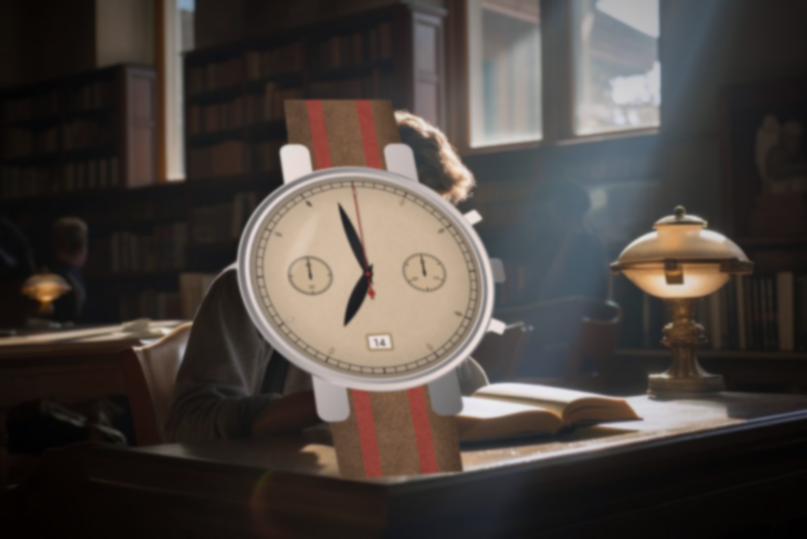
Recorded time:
{"hour": 6, "minute": 58}
